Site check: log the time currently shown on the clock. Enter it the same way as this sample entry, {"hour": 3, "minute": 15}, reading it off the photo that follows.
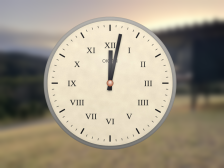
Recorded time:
{"hour": 12, "minute": 2}
